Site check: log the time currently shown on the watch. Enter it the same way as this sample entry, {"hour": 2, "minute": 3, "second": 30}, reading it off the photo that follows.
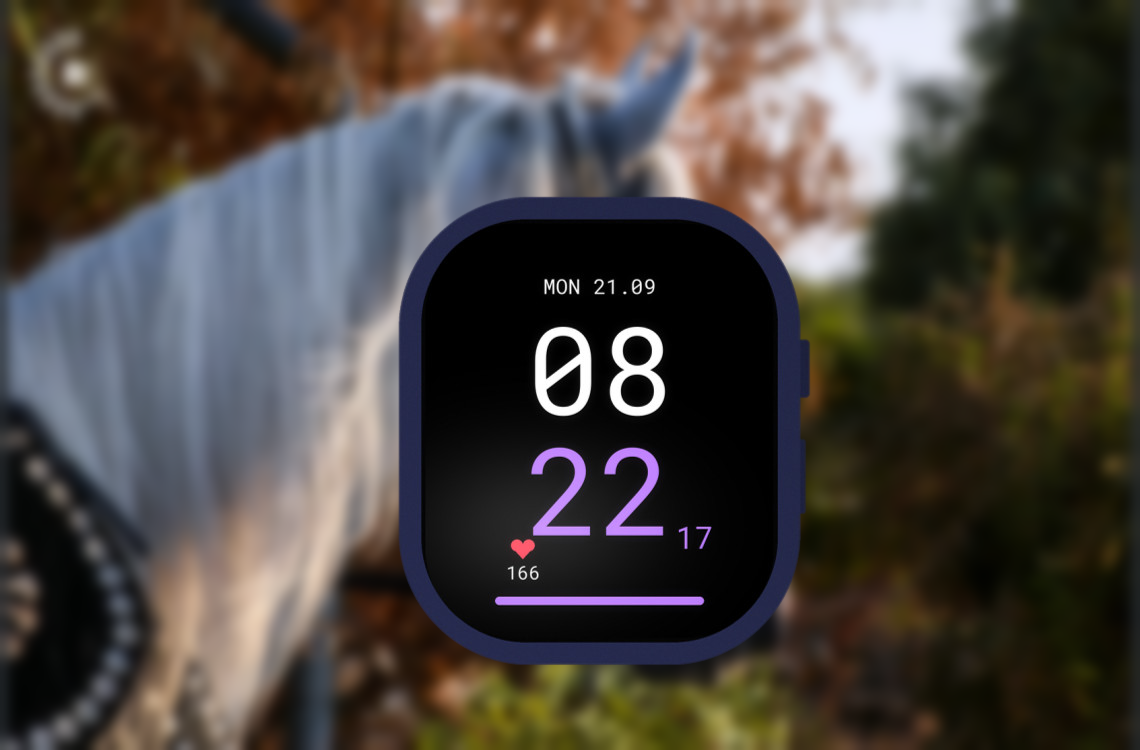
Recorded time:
{"hour": 8, "minute": 22, "second": 17}
